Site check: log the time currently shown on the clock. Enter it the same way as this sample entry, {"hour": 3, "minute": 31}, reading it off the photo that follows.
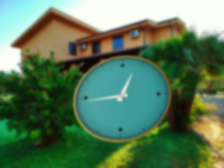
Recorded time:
{"hour": 12, "minute": 44}
